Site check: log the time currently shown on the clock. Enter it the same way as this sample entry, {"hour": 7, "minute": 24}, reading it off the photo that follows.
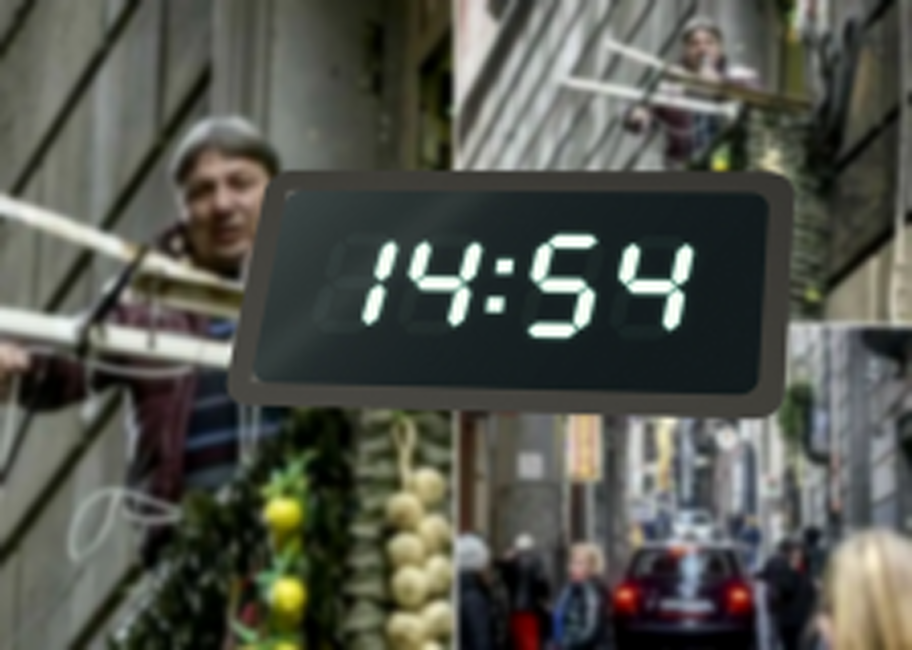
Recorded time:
{"hour": 14, "minute": 54}
